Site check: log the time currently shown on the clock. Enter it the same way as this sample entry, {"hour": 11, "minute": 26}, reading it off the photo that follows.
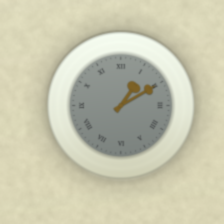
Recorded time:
{"hour": 1, "minute": 10}
